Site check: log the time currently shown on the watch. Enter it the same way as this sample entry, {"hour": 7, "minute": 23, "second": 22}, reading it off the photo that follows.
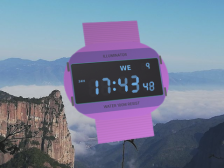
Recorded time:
{"hour": 17, "minute": 43, "second": 48}
